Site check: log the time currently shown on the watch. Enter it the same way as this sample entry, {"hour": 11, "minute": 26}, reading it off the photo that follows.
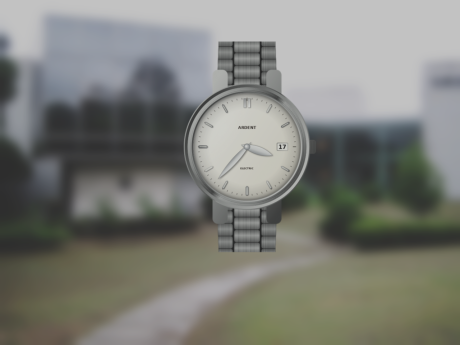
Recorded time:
{"hour": 3, "minute": 37}
